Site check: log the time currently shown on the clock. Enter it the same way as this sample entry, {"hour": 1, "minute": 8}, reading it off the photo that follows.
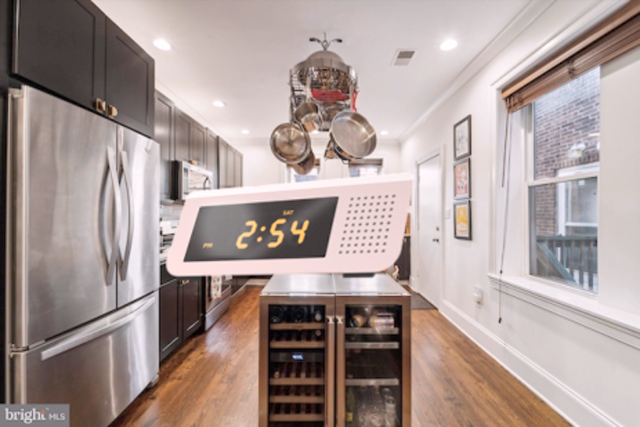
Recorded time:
{"hour": 2, "minute": 54}
